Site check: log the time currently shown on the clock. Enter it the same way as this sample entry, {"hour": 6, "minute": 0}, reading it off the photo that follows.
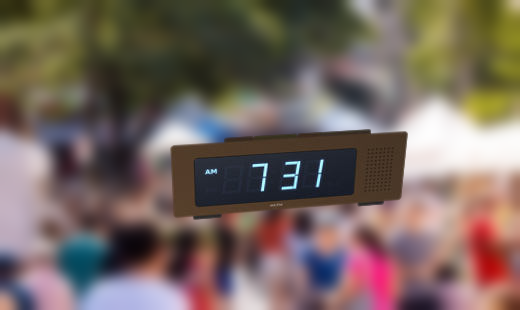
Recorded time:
{"hour": 7, "minute": 31}
